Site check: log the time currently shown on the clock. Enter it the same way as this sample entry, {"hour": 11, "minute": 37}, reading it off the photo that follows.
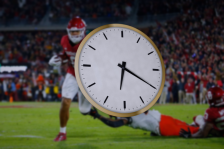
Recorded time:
{"hour": 6, "minute": 20}
